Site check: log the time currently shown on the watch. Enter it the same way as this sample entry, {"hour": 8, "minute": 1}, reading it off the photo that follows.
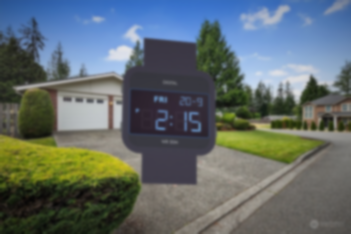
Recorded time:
{"hour": 2, "minute": 15}
